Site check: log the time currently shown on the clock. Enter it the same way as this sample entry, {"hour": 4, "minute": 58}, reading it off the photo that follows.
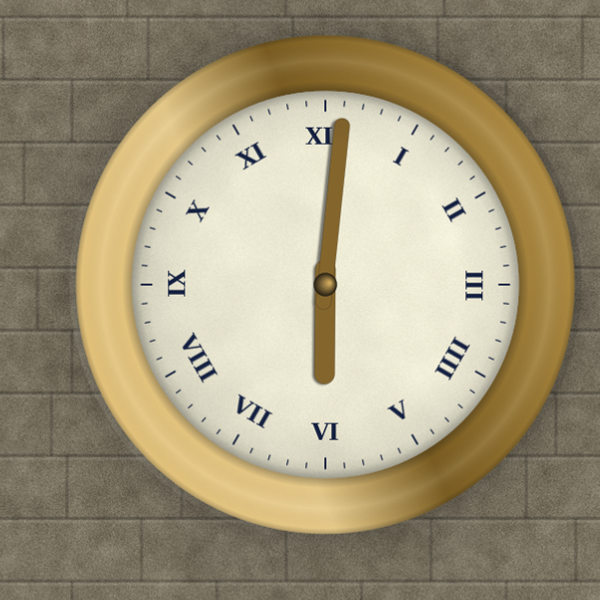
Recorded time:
{"hour": 6, "minute": 1}
